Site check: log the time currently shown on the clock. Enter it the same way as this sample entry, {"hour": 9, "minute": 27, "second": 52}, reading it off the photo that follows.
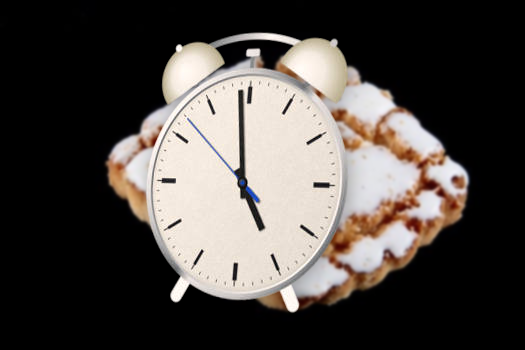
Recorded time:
{"hour": 4, "minute": 58, "second": 52}
